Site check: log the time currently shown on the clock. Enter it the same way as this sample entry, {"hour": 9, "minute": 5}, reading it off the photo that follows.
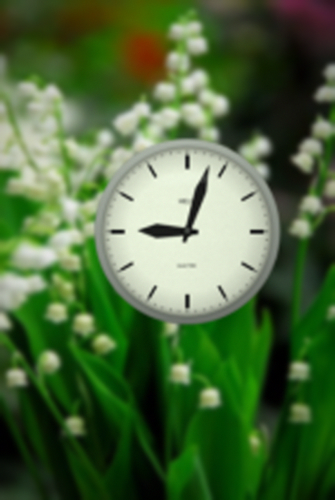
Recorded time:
{"hour": 9, "minute": 3}
